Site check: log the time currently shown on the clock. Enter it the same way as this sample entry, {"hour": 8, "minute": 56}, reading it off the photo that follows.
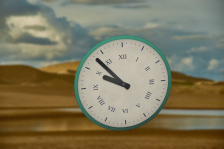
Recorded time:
{"hour": 9, "minute": 53}
